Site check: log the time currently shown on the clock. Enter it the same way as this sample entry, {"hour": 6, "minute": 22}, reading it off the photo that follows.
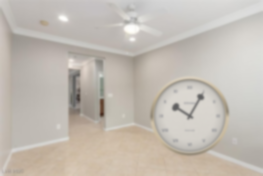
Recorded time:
{"hour": 10, "minute": 5}
